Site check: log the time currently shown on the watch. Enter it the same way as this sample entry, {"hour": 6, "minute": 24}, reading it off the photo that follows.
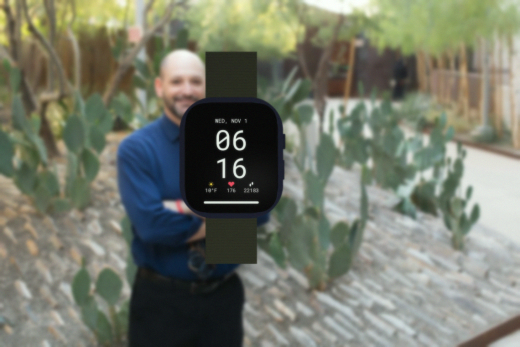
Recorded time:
{"hour": 6, "minute": 16}
